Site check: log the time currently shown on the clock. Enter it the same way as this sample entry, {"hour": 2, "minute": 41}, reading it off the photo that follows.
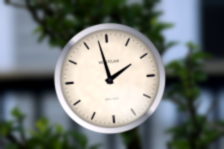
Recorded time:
{"hour": 1, "minute": 58}
